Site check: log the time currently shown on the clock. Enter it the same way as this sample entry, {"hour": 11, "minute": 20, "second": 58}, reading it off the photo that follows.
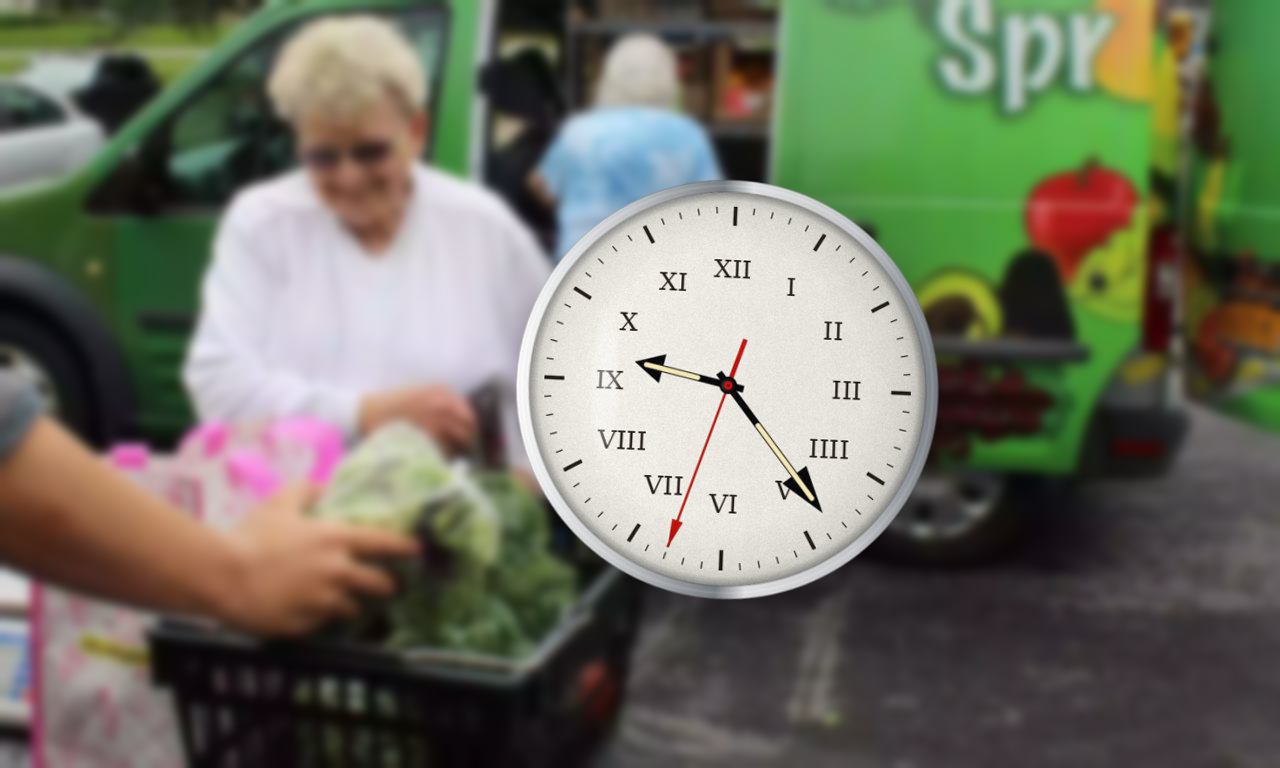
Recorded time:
{"hour": 9, "minute": 23, "second": 33}
